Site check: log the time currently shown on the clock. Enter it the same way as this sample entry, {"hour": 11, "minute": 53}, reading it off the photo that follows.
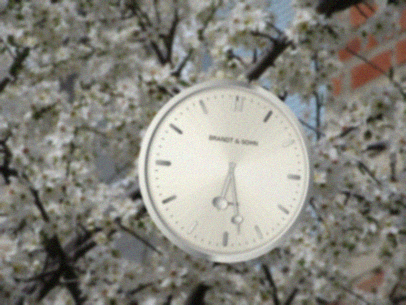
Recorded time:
{"hour": 6, "minute": 28}
